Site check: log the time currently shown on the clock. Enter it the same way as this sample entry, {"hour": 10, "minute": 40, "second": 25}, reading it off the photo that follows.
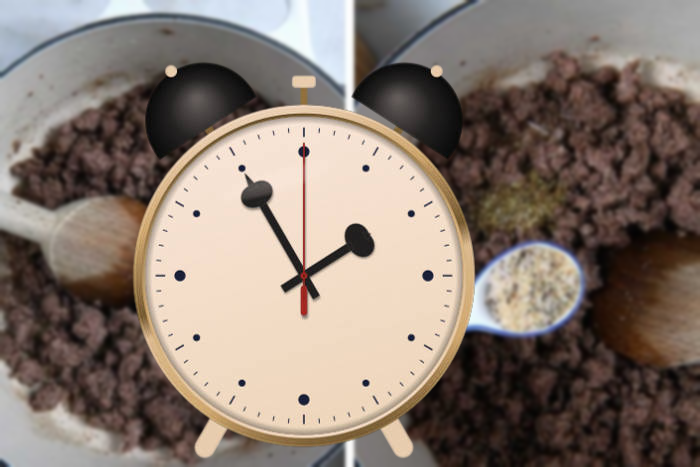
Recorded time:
{"hour": 1, "minute": 55, "second": 0}
